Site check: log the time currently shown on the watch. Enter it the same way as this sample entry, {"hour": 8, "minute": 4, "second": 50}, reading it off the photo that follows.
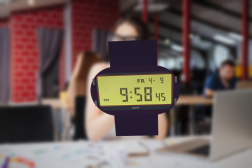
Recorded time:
{"hour": 9, "minute": 58, "second": 45}
